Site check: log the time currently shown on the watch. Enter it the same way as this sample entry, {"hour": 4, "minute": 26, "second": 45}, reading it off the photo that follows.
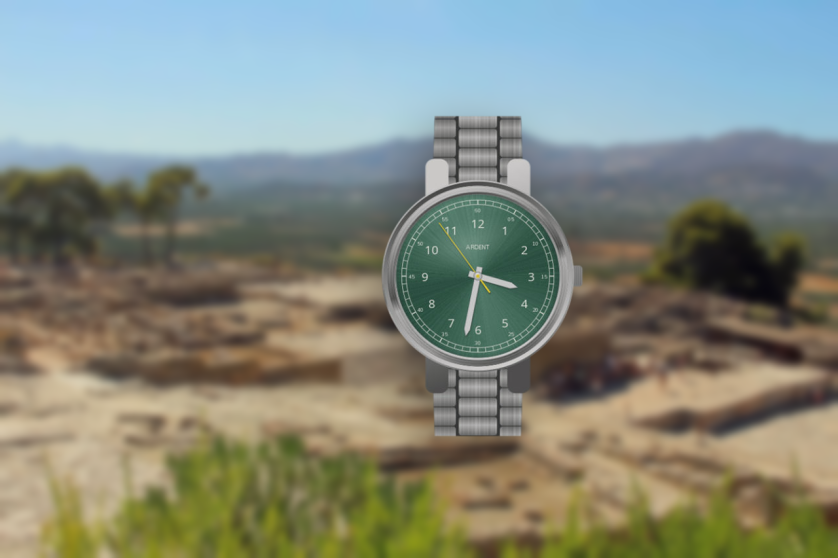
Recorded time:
{"hour": 3, "minute": 31, "second": 54}
